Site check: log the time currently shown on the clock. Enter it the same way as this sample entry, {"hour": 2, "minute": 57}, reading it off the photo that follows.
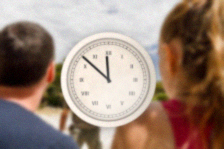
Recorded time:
{"hour": 11, "minute": 52}
